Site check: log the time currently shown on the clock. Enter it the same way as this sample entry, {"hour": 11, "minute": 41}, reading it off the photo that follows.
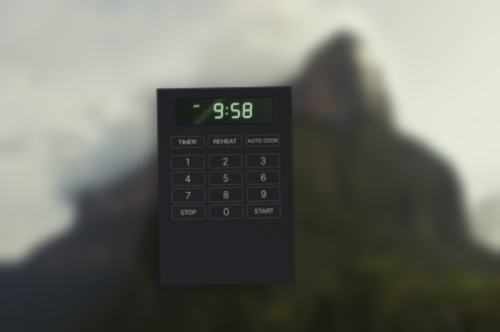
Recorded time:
{"hour": 9, "minute": 58}
